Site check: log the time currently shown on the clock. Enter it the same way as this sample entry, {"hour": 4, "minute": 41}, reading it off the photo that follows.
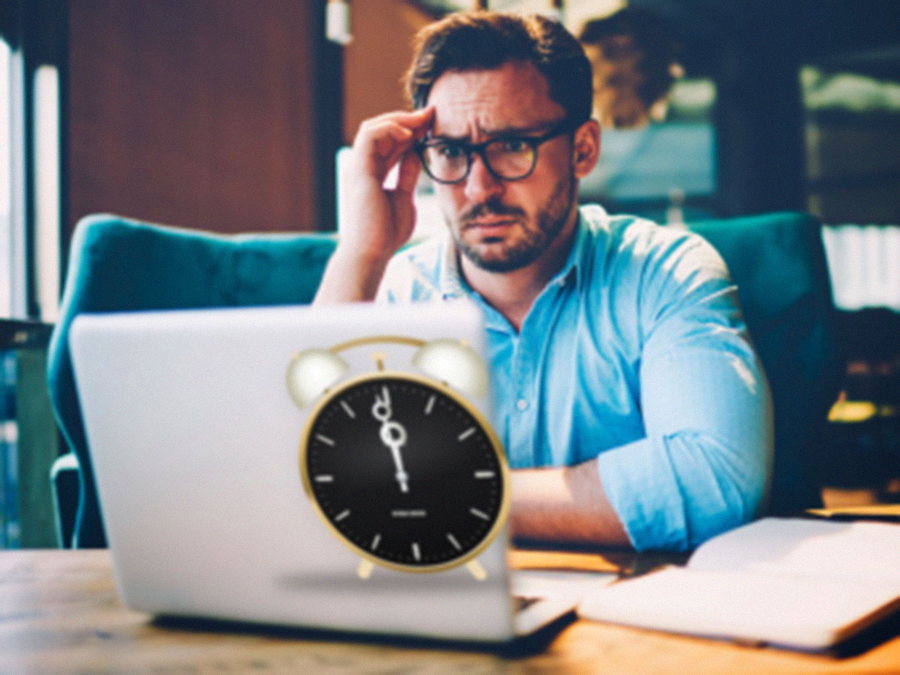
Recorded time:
{"hour": 11, "minute": 59}
